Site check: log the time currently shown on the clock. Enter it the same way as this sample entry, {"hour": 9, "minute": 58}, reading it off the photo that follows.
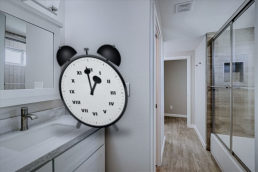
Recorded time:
{"hour": 12, "minute": 59}
